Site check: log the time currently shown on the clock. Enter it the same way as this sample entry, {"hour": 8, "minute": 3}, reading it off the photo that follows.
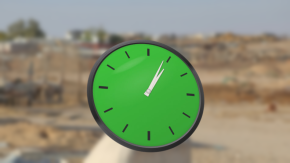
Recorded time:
{"hour": 1, "minute": 4}
